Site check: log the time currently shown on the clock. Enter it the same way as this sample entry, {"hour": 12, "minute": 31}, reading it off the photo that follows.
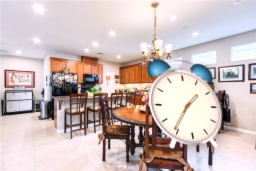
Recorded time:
{"hour": 1, "minute": 36}
